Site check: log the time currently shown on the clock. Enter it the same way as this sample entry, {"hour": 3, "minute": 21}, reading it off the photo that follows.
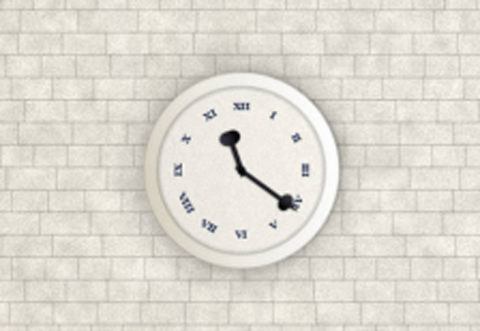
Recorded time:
{"hour": 11, "minute": 21}
